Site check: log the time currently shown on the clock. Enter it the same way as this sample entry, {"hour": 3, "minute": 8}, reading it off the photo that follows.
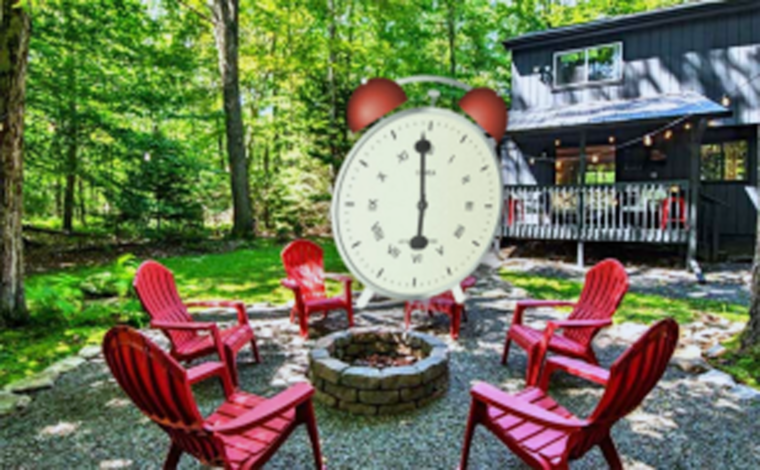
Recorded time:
{"hour": 5, "minute": 59}
